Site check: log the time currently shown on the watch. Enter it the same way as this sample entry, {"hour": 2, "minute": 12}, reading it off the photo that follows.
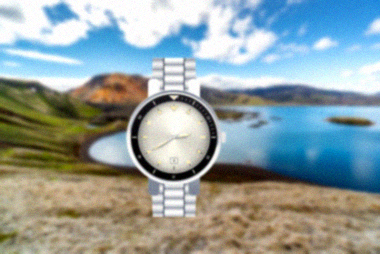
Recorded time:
{"hour": 2, "minute": 40}
